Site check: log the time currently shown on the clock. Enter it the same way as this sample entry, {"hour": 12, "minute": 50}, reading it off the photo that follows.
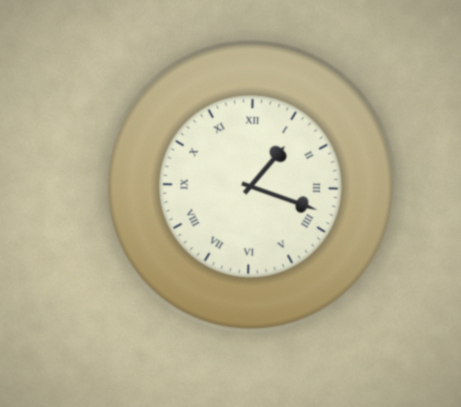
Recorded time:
{"hour": 1, "minute": 18}
